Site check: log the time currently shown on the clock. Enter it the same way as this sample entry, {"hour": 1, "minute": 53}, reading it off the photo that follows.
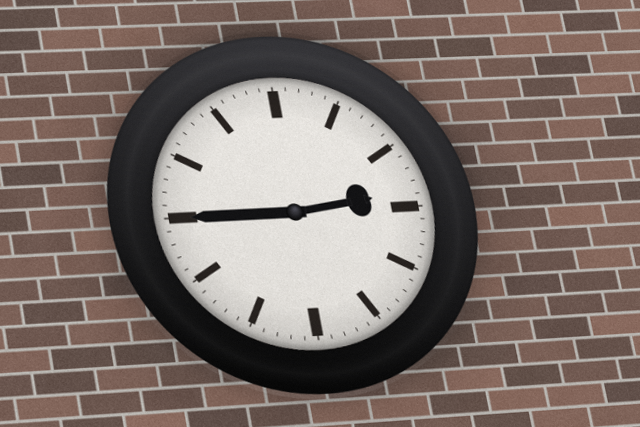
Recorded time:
{"hour": 2, "minute": 45}
